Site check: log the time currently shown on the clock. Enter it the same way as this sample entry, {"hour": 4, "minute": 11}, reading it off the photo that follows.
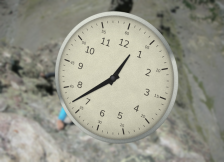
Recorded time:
{"hour": 12, "minute": 37}
